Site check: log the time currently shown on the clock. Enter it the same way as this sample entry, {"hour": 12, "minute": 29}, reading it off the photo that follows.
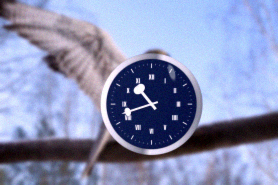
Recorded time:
{"hour": 10, "minute": 42}
